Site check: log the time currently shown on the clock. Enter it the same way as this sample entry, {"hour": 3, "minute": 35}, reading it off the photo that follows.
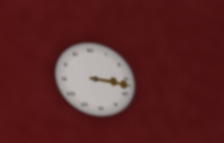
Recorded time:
{"hour": 3, "minute": 17}
